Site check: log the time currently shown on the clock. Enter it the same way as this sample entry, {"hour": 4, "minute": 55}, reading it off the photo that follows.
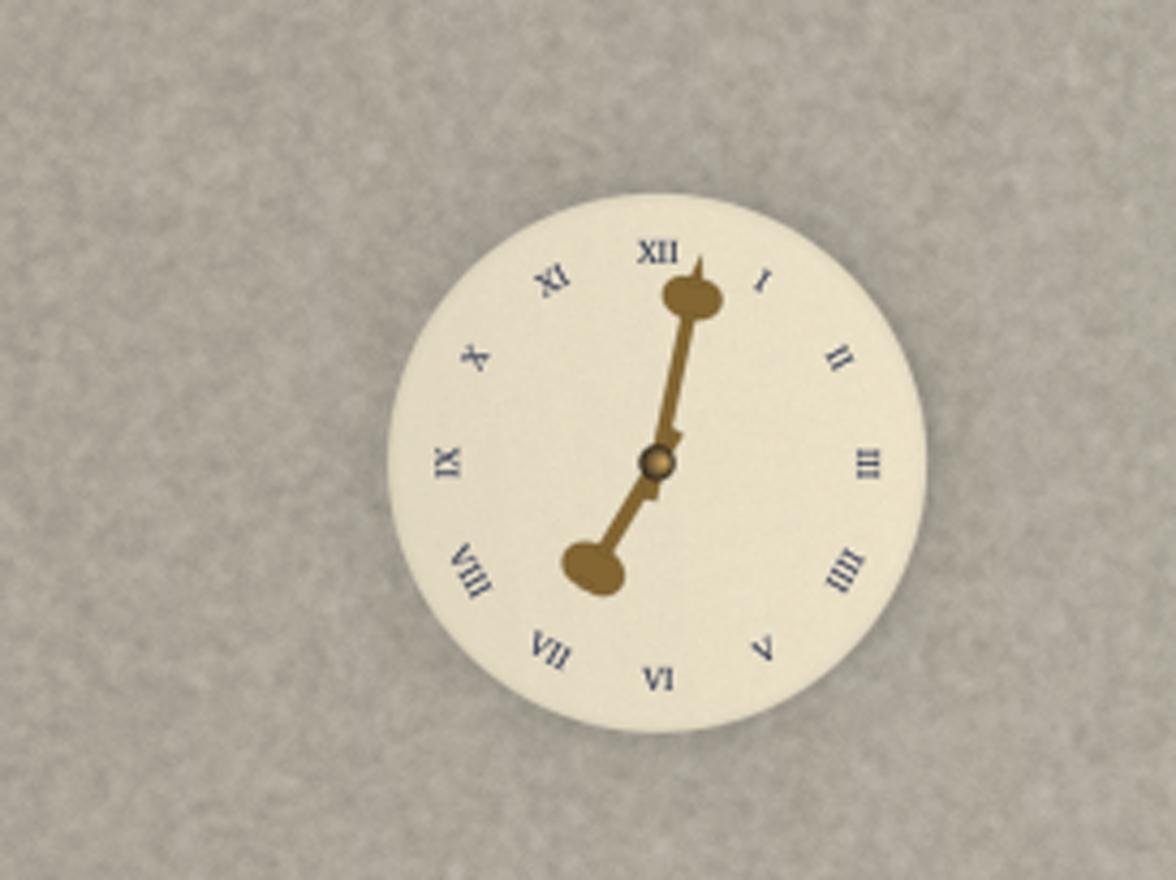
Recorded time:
{"hour": 7, "minute": 2}
